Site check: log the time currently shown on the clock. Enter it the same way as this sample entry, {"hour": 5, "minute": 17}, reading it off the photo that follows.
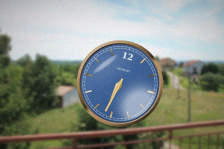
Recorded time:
{"hour": 6, "minute": 32}
